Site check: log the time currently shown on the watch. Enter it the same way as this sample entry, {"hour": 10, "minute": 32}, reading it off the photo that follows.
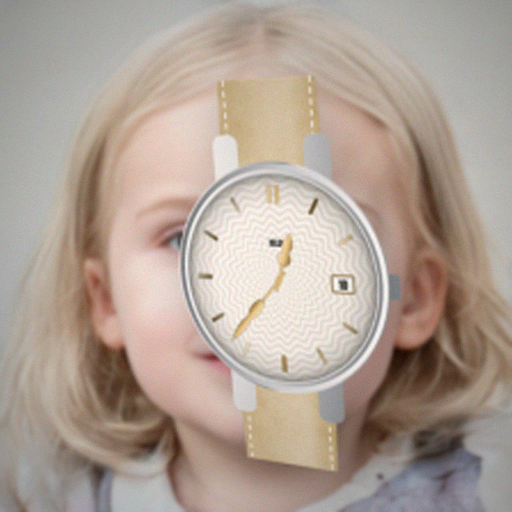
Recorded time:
{"hour": 12, "minute": 37}
